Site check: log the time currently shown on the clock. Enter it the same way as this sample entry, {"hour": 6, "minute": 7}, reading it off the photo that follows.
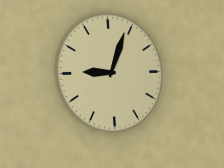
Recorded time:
{"hour": 9, "minute": 4}
